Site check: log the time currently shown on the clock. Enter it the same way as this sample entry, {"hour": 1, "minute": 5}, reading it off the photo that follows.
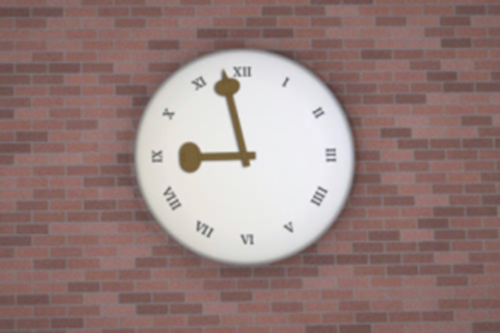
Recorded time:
{"hour": 8, "minute": 58}
